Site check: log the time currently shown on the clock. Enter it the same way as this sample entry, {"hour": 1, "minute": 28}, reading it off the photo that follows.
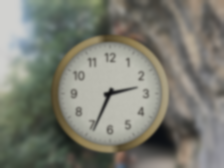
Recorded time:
{"hour": 2, "minute": 34}
